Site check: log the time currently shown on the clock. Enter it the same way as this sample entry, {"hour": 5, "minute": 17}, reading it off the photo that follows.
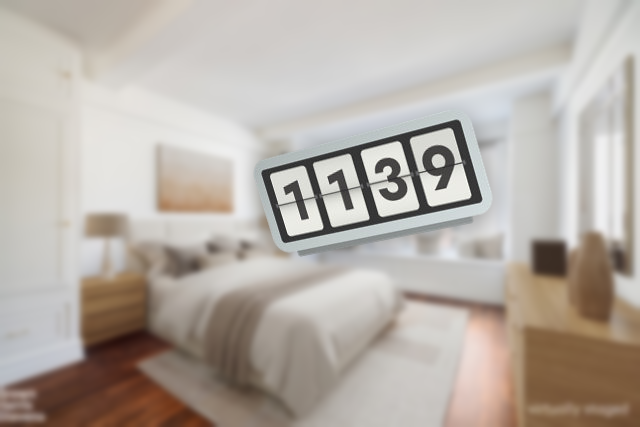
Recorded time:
{"hour": 11, "minute": 39}
